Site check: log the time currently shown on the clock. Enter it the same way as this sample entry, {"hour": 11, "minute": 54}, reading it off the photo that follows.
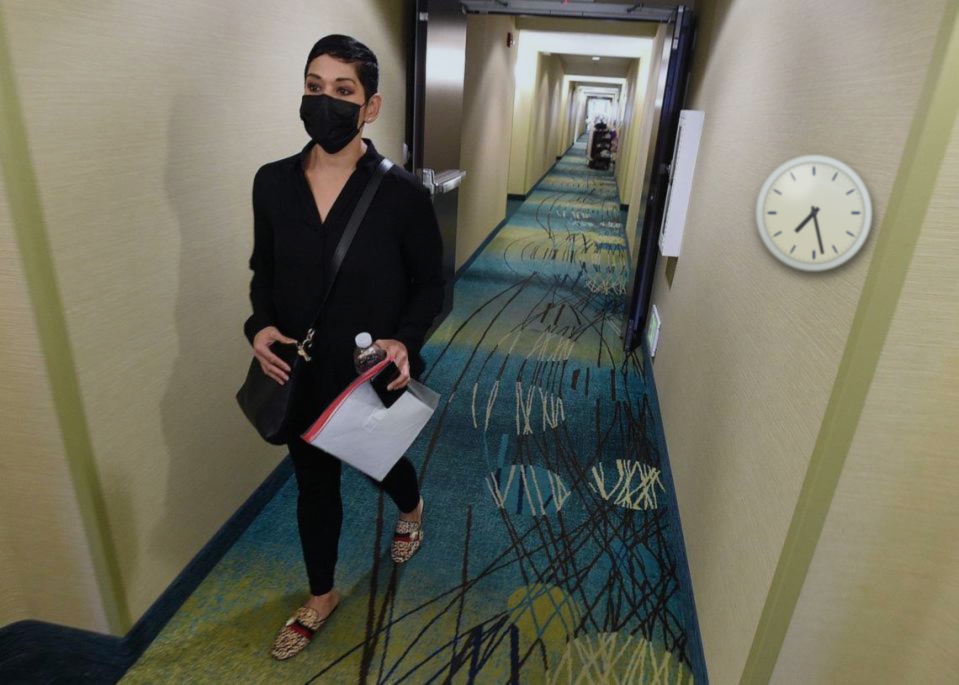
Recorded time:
{"hour": 7, "minute": 28}
